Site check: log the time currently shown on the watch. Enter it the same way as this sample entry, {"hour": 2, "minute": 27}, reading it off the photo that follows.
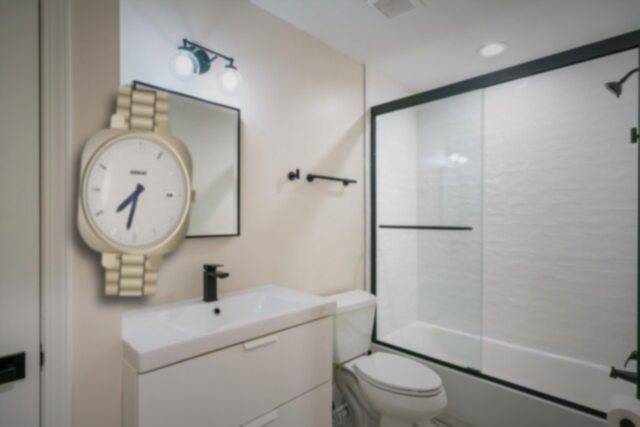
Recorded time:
{"hour": 7, "minute": 32}
